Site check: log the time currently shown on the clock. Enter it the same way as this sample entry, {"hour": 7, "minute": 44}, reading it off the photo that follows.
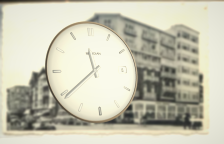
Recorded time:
{"hour": 11, "minute": 39}
